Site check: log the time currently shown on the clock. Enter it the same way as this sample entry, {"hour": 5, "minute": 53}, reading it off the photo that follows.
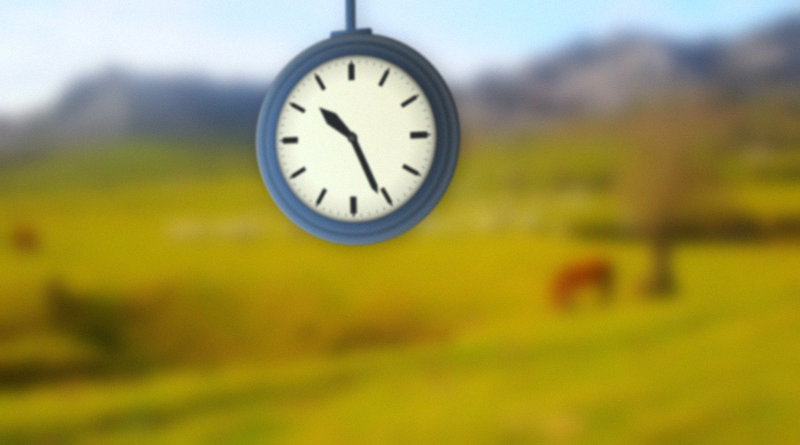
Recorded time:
{"hour": 10, "minute": 26}
